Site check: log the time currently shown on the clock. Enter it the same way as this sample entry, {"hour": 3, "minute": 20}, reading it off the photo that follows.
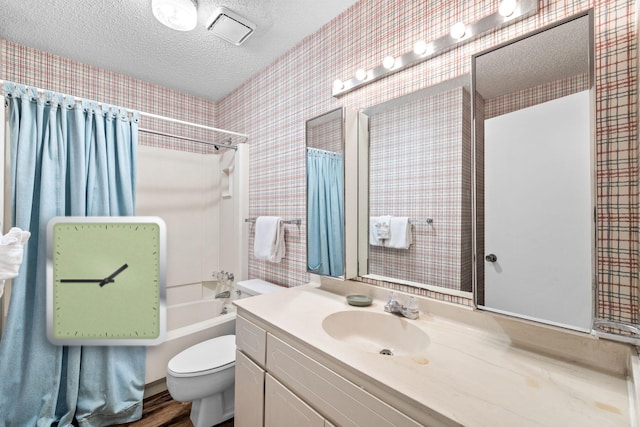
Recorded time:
{"hour": 1, "minute": 45}
